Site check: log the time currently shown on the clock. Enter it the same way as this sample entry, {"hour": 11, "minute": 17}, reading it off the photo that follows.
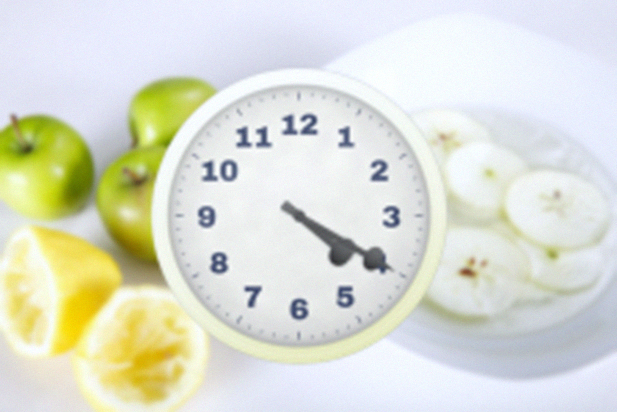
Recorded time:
{"hour": 4, "minute": 20}
